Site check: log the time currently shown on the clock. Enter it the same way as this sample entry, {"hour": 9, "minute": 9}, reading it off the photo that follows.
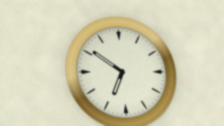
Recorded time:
{"hour": 6, "minute": 51}
